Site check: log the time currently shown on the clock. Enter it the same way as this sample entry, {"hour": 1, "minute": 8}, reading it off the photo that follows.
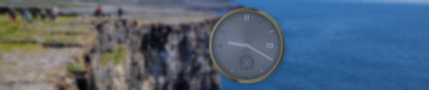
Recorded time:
{"hour": 9, "minute": 20}
